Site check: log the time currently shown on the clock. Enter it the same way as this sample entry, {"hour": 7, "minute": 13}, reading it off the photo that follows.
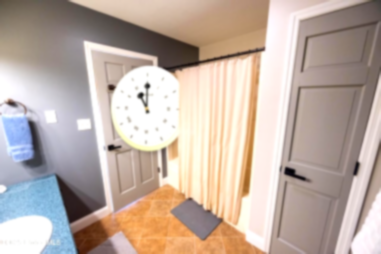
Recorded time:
{"hour": 11, "minute": 0}
